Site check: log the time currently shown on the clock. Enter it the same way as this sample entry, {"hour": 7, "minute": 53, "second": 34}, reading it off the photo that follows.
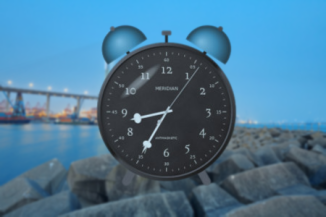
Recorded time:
{"hour": 8, "minute": 35, "second": 6}
